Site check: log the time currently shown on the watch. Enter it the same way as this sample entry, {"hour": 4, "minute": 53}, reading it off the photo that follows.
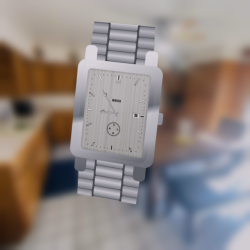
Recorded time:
{"hour": 8, "minute": 54}
